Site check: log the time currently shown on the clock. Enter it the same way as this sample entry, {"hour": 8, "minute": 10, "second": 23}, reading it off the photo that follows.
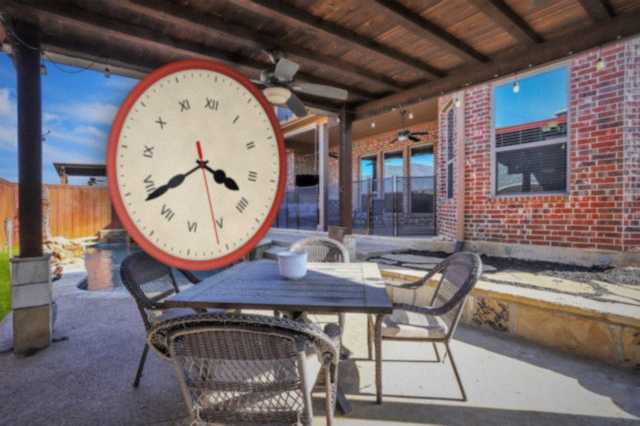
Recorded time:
{"hour": 3, "minute": 38, "second": 26}
